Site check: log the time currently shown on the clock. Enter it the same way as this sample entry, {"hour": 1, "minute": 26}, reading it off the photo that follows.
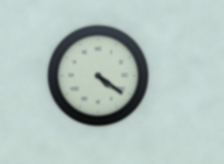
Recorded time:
{"hour": 4, "minute": 21}
